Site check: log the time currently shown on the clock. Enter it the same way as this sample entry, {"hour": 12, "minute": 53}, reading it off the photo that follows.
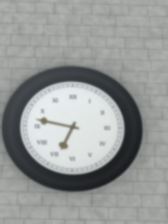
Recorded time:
{"hour": 6, "minute": 47}
